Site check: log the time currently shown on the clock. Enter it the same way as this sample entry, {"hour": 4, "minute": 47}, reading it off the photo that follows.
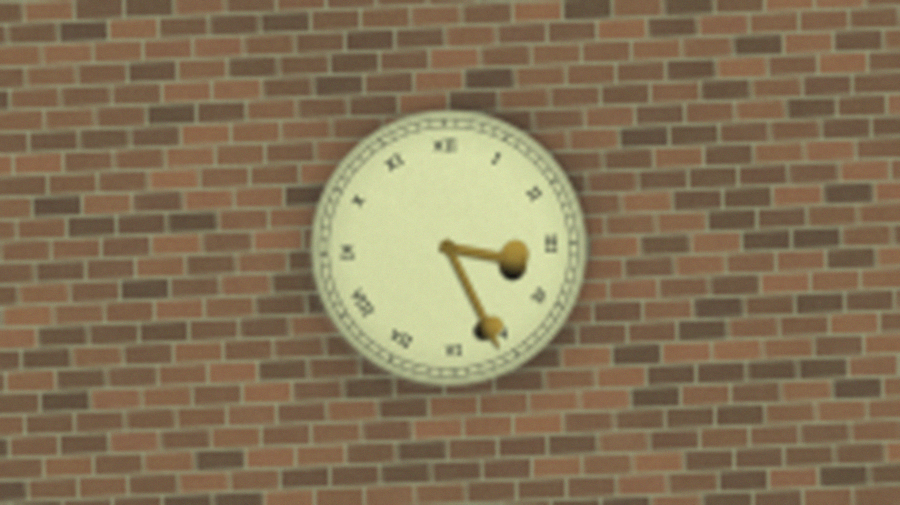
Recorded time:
{"hour": 3, "minute": 26}
